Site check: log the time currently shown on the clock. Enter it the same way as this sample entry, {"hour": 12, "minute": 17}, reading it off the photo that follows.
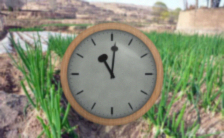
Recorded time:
{"hour": 11, "minute": 1}
